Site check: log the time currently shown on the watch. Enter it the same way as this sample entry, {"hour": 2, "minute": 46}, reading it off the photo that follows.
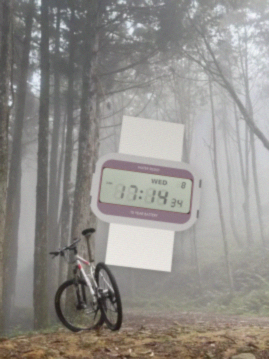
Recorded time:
{"hour": 17, "minute": 14}
